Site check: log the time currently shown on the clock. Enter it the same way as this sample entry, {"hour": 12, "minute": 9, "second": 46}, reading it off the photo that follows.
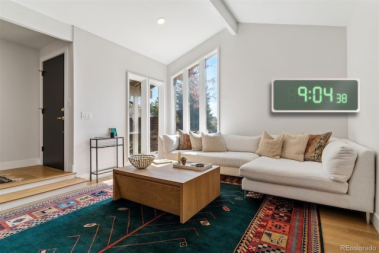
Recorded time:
{"hour": 9, "minute": 4, "second": 38}
